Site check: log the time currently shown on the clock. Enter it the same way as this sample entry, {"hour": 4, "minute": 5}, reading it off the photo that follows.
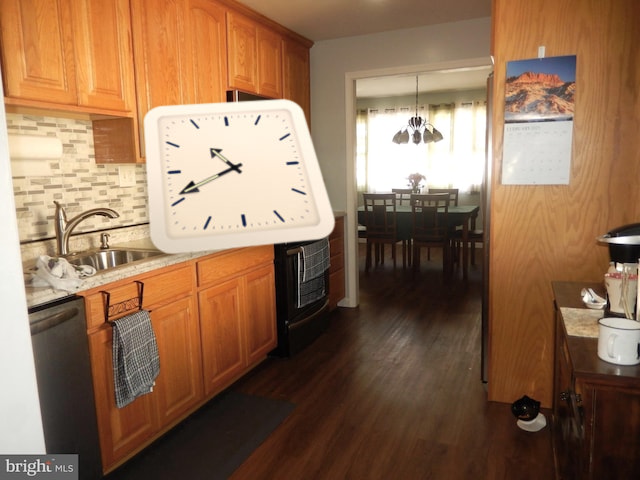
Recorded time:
{"hour": 10, "minute": 41}
